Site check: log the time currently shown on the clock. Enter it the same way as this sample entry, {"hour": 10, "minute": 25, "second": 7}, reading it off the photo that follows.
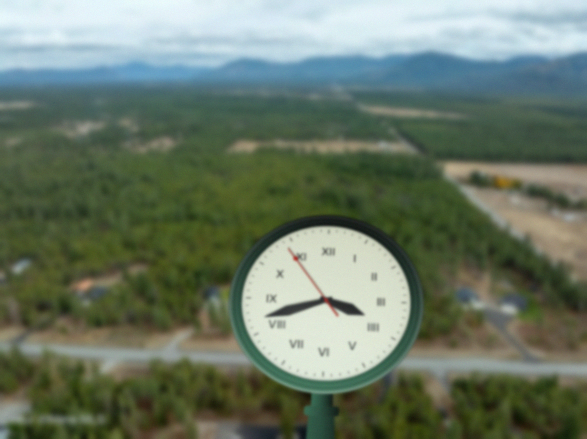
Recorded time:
{"hour": 3, "minute": 41, "second": 54}
